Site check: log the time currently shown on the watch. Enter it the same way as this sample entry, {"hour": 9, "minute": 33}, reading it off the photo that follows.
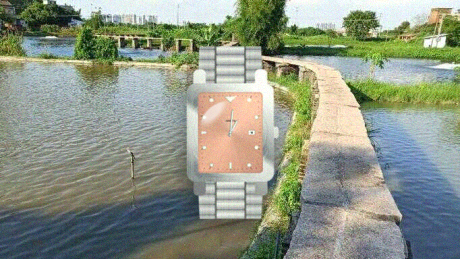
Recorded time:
{"hour": 1, "minute": 1}
